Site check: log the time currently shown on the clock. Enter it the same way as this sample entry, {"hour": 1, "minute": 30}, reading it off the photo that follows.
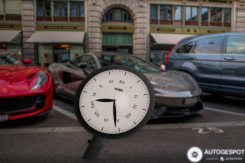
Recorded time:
{"hour": 8, "minute": 26}
